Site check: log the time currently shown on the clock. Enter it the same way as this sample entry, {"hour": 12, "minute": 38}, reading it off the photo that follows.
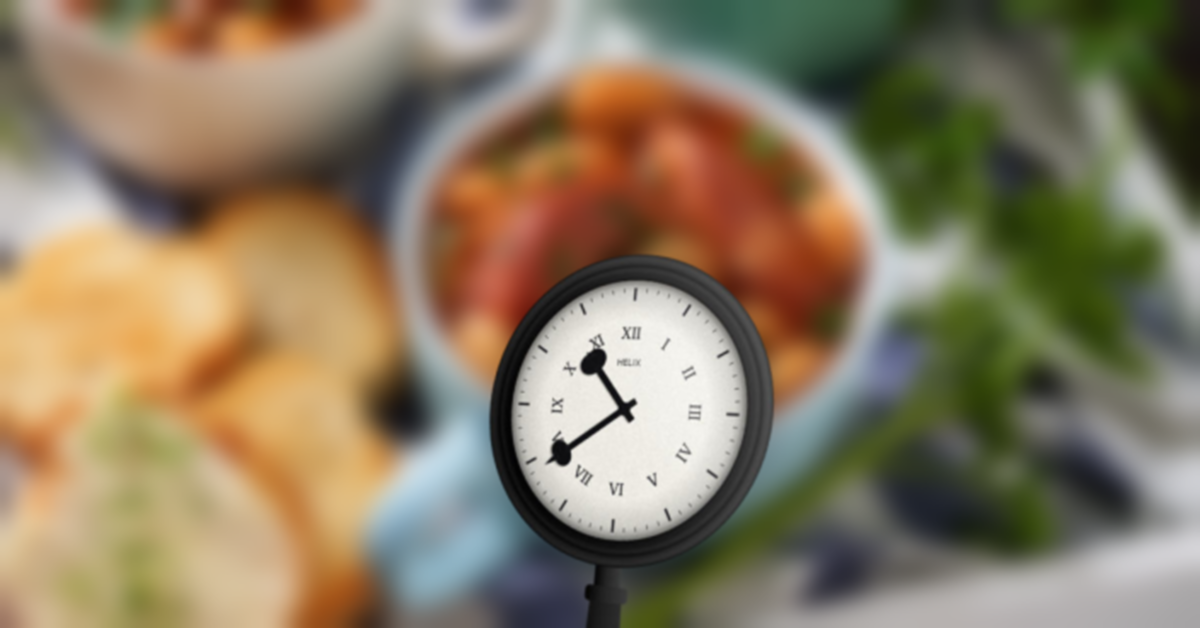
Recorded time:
{"hour": 10, "minute": 39}
